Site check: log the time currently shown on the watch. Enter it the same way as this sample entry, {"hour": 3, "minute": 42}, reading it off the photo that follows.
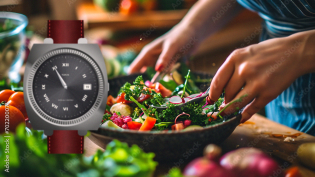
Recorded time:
{"hour": 10, "minute": 55}
